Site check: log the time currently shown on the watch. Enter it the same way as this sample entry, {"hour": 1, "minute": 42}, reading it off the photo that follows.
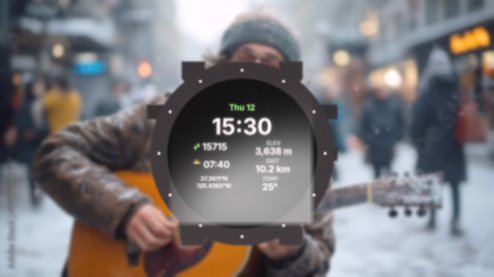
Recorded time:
{"hour": 15, "minute": 30}
